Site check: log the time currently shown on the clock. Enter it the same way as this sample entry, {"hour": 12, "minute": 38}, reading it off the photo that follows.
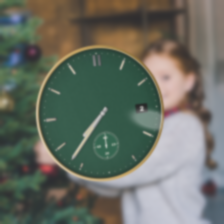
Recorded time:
{"hour": 7, "minute": 37}
